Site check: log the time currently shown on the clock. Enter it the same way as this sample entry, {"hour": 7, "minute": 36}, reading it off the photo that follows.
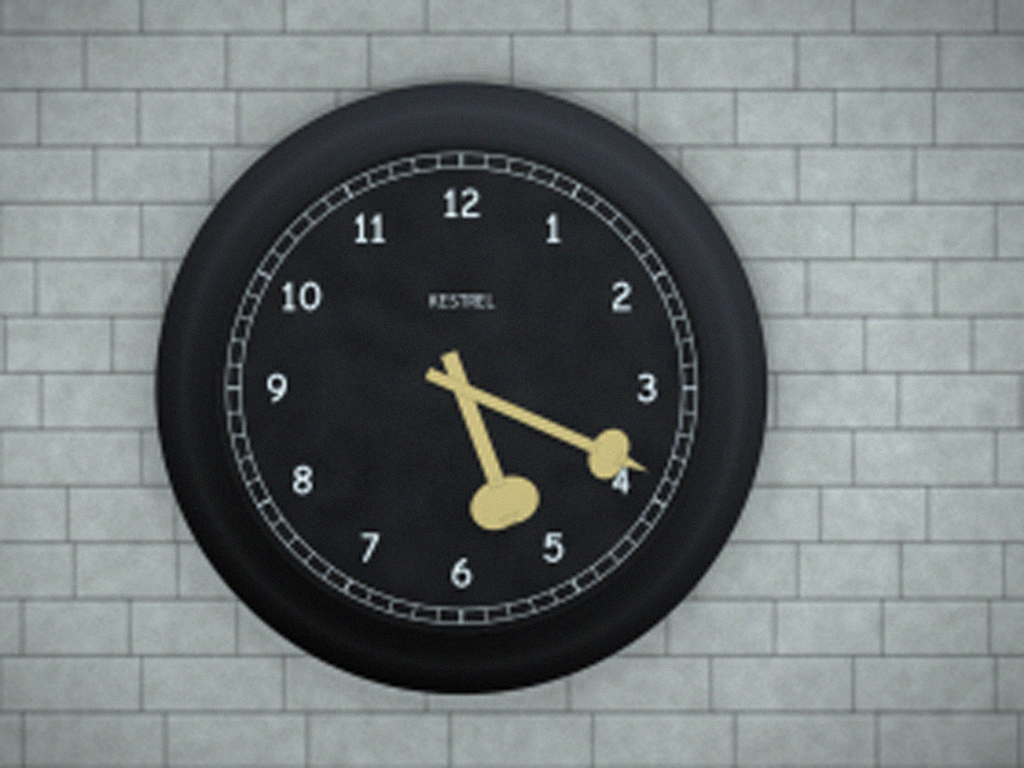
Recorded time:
{"hour": 5, "minute": 19}
